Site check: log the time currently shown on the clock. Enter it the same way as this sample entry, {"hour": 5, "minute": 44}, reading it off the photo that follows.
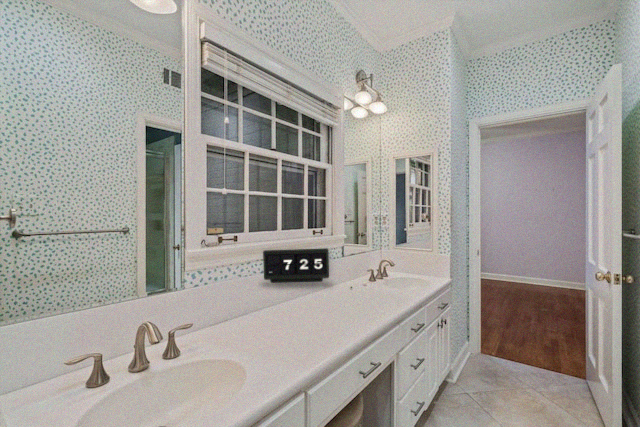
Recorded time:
{"hour": 7, "minute": 25}
